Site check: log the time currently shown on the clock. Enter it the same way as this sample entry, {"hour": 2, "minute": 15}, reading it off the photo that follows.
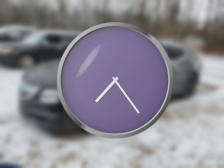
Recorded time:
{"hour": 7, "minute": 24}
